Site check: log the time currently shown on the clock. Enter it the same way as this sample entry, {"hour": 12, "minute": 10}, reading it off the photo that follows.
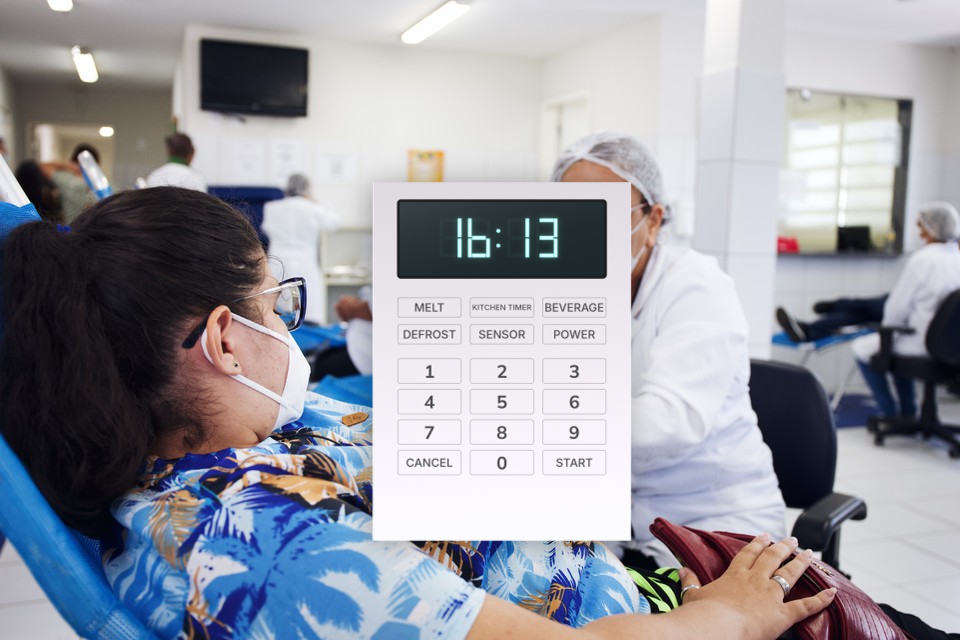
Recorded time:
{"hour": 16, "minute": 13}
